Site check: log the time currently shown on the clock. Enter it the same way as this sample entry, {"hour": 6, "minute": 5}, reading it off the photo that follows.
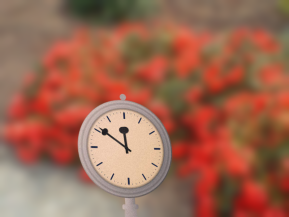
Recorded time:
{"hour": 11, "minute": 51}
